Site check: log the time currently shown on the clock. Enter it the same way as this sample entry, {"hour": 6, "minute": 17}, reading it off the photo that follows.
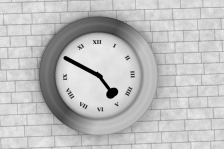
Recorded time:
{"hour": 4, "minute": 50}
